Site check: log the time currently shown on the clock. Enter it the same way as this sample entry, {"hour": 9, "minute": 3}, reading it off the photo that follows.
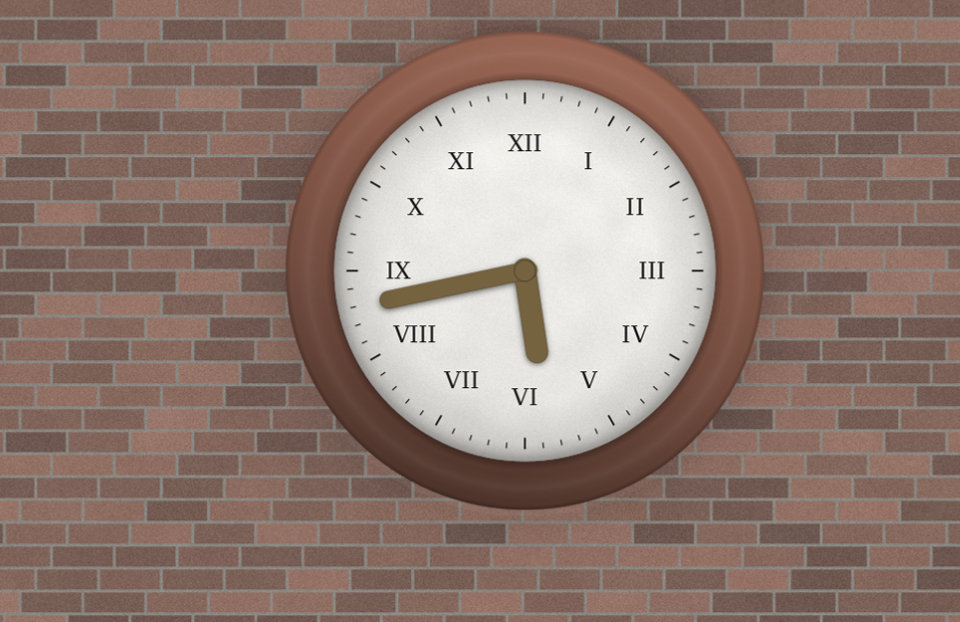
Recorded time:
{"hour": 5, "minute": 43}
